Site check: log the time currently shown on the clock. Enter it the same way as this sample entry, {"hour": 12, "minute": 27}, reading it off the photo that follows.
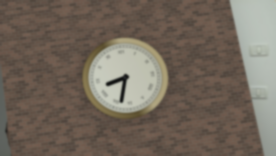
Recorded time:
{"hour": 8, "minute": 33}
